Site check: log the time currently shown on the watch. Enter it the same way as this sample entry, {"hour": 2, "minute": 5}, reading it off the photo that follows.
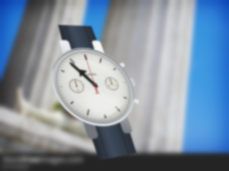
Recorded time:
{"hour": 10, "minute": 54}
